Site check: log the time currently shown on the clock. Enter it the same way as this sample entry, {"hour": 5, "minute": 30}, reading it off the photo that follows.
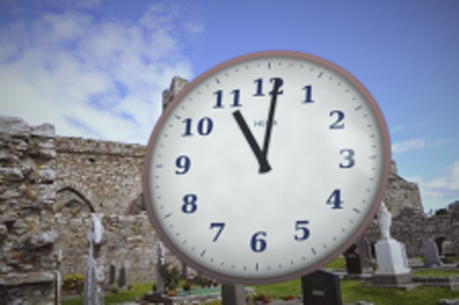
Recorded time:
{"hour": 11, "minute": 1}
